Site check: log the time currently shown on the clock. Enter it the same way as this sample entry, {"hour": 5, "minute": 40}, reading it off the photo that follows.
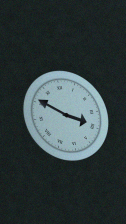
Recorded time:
{"hour": 3, "minute": 51}
